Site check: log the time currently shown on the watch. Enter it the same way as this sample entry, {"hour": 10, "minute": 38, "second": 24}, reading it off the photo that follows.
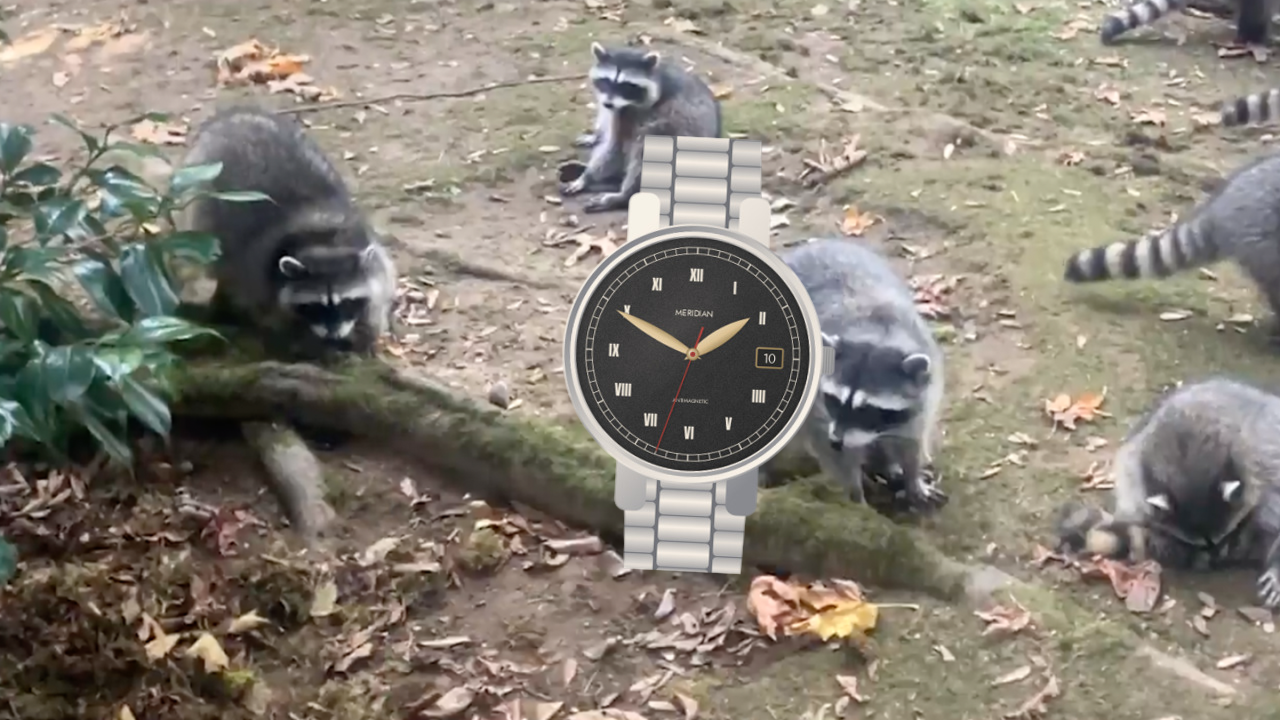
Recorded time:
{"hour": 1, "minute": 49, "second": 33}
